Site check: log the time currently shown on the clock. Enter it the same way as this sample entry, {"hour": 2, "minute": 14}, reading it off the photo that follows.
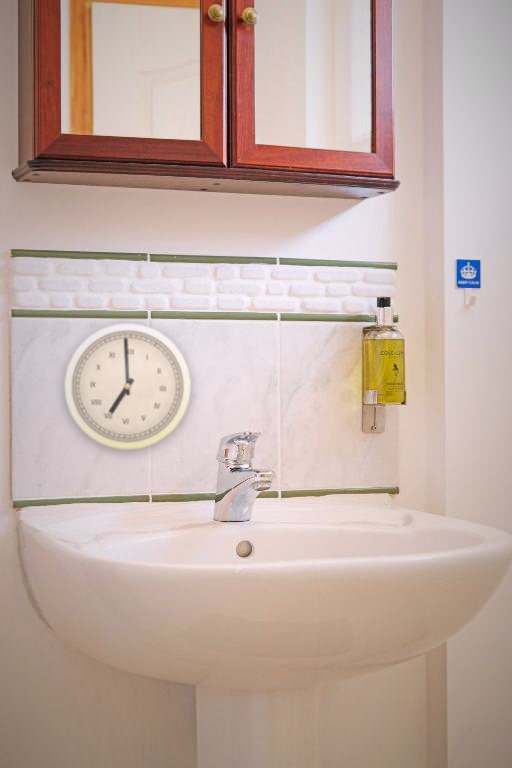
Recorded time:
{"hour": 6, "minute": 59}
